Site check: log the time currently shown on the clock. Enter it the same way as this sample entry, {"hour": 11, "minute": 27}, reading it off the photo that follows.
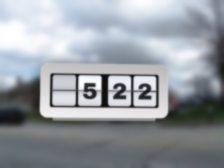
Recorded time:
{"hour": 5, "minute": 22}
